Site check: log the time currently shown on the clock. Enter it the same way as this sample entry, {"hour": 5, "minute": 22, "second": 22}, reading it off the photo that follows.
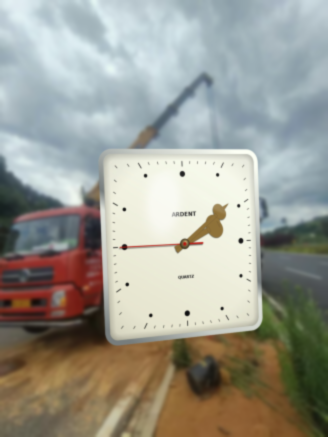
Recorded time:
{"hour": 2, "minute": 8, "second": 45}
